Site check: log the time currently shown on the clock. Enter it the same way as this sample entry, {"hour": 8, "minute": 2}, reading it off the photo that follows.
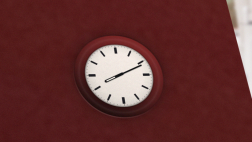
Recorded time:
{"hour": 8, "minute": 11}
